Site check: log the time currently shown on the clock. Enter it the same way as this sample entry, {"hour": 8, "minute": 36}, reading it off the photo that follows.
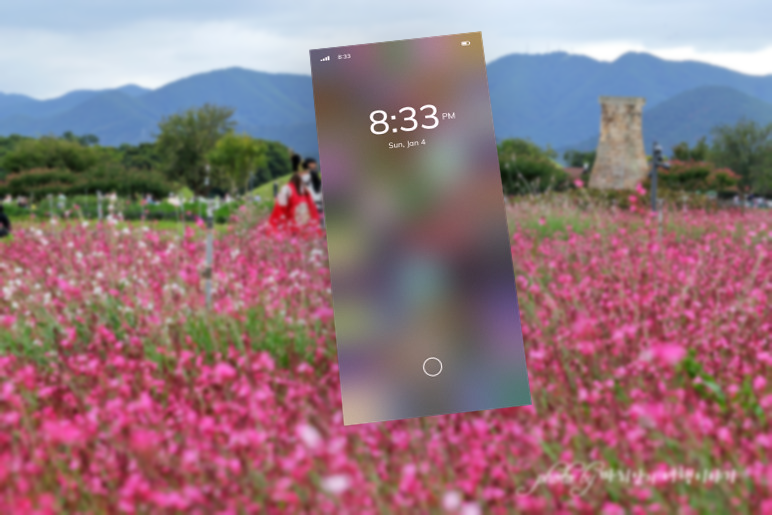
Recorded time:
{"hour": 8, "minute": 33}
